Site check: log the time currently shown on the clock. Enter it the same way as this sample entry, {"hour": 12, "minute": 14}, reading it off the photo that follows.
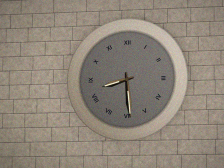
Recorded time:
{"hour": 8, "minute": 29}
